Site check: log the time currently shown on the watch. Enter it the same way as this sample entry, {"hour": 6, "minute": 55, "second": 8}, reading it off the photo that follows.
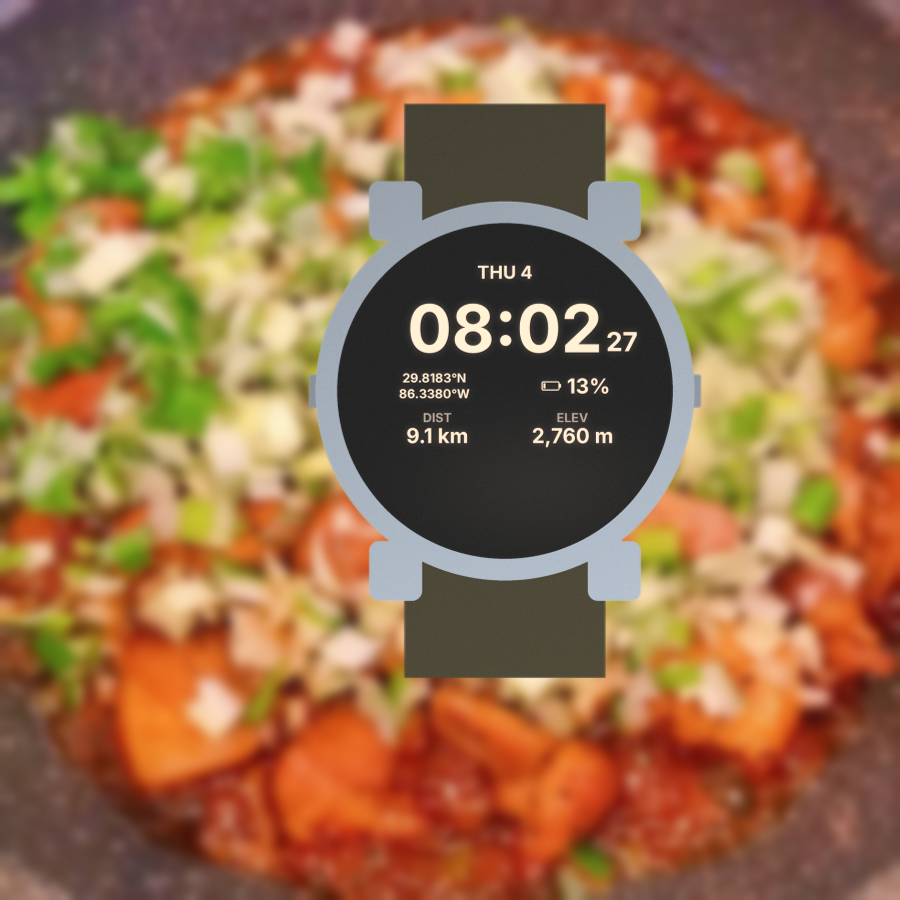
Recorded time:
{"hour": 8, "minute": 2, "second": 27}
